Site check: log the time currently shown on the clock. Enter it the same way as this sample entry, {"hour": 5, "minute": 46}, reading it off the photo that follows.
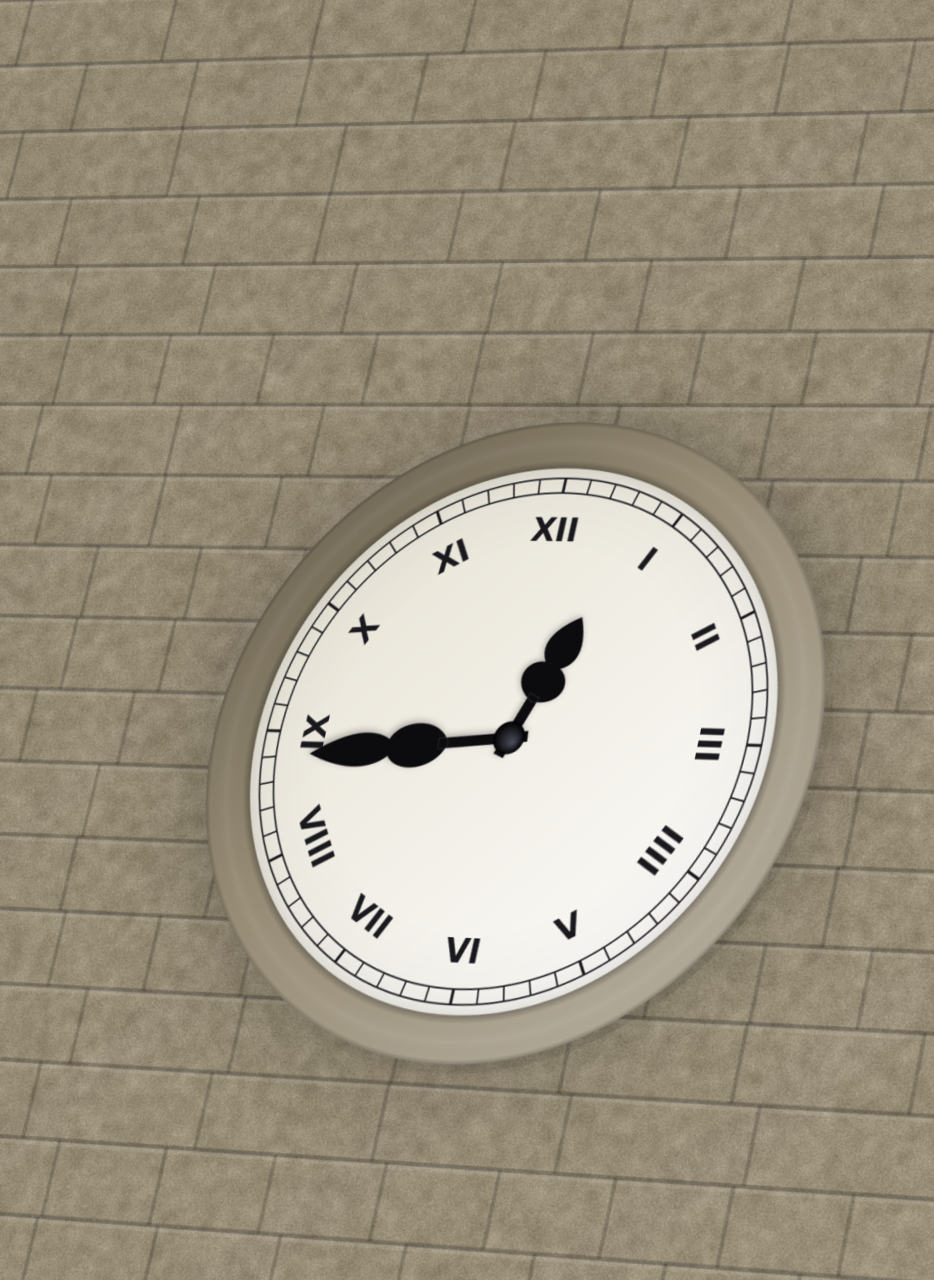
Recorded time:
{"hour": 12, "minute": 44}
